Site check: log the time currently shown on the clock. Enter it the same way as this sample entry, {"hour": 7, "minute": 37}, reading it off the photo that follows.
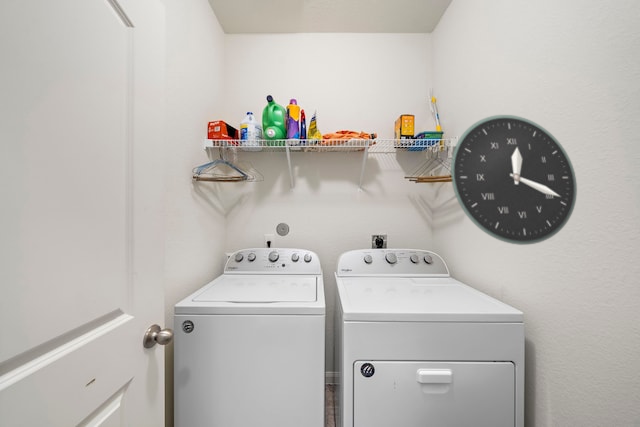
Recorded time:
{"hour": 12, "minute": 19}
